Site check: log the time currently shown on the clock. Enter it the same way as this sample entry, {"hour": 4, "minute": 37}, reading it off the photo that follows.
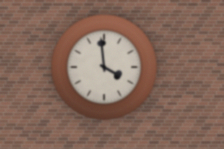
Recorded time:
{"hour": 3, "minute": 59}
